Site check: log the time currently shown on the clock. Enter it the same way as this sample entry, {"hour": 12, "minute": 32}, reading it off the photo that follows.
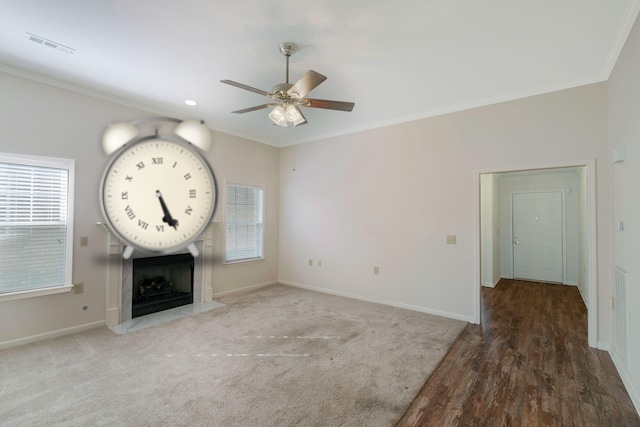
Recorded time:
{"hour": 5, "minute": 26}
